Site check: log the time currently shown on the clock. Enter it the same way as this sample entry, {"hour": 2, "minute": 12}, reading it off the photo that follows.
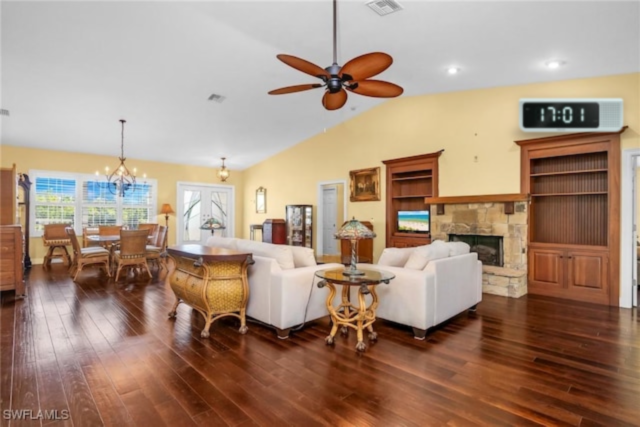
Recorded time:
{"hour": 17, "minute": 1}
